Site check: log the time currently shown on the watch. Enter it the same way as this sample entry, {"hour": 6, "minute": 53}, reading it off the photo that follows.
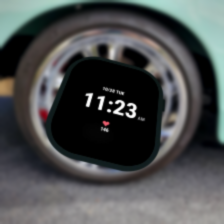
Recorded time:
{"hour": 11, "minute": 23}
